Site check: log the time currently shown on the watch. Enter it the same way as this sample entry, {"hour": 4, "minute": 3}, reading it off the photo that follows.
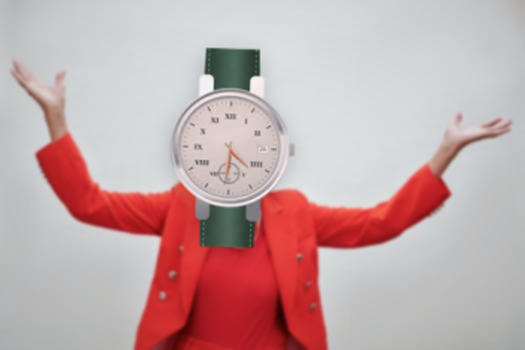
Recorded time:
{"hour": 4, "minute": 31}
